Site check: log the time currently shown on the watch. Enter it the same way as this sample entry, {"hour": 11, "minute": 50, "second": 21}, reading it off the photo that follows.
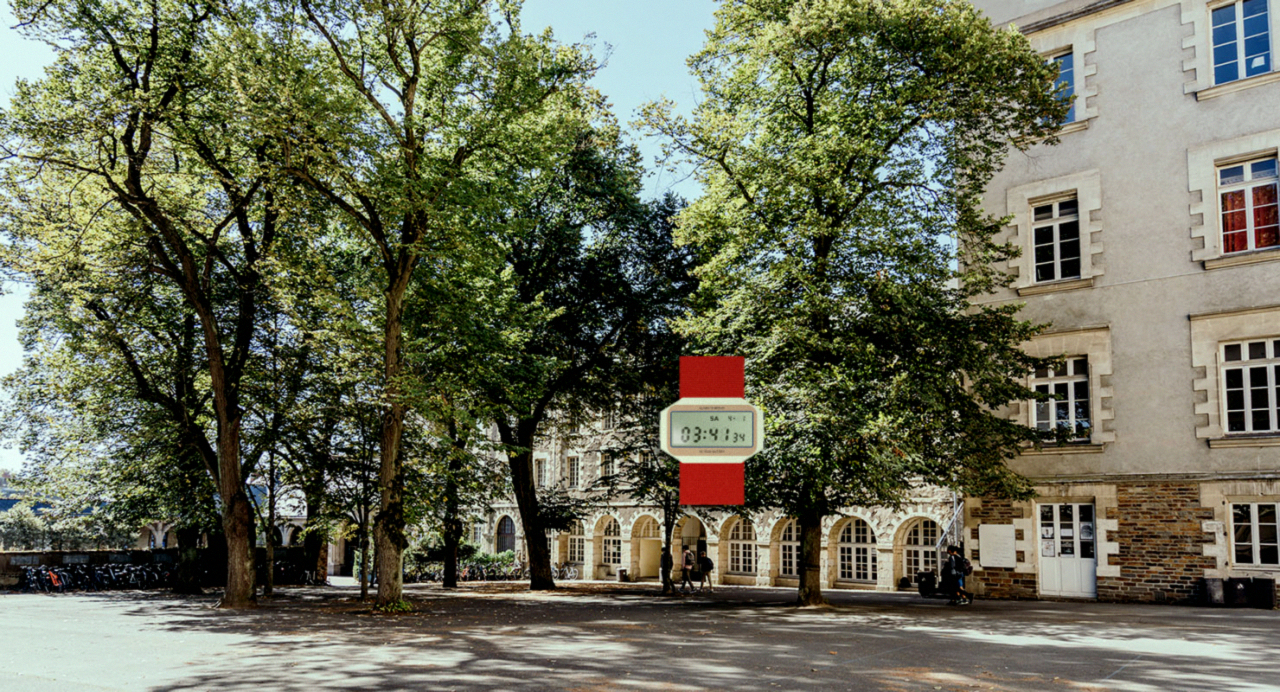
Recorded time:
{"hour": 3, "minute": 41, "second": 34}
